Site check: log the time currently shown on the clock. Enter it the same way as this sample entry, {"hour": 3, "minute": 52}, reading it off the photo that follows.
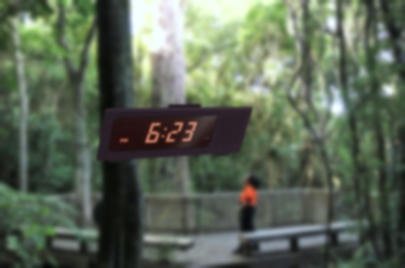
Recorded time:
{"hour": 6, "minute": 23}
